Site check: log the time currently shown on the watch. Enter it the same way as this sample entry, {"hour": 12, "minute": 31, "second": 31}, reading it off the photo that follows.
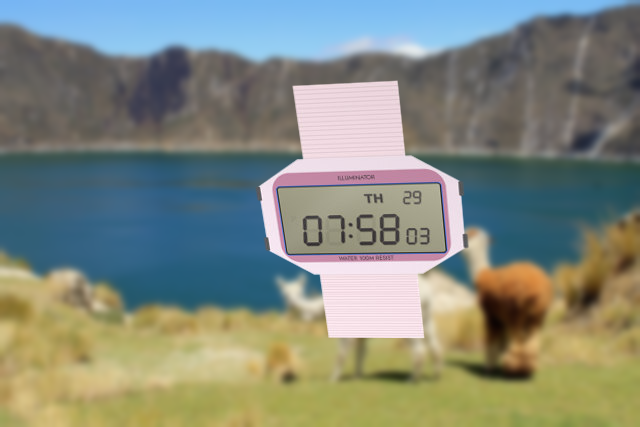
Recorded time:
{"hour": 7, "minute": 58, "second": 3}
